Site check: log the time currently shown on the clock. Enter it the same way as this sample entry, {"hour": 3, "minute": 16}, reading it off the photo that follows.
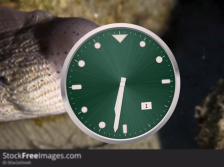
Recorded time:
{"hour": 6, "minute": 32}
